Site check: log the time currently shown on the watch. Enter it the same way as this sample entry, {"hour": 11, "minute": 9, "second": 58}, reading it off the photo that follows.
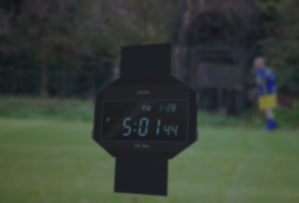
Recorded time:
{"hour": 5, "minute": 1, "second": 44}
